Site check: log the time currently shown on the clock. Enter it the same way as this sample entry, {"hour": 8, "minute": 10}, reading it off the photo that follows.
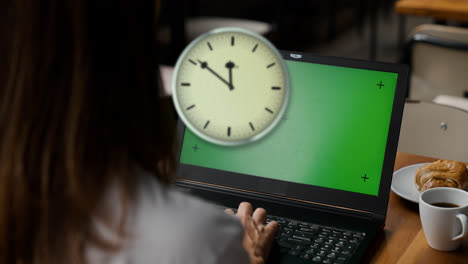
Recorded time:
{"hour": 11, "minute": 51}
